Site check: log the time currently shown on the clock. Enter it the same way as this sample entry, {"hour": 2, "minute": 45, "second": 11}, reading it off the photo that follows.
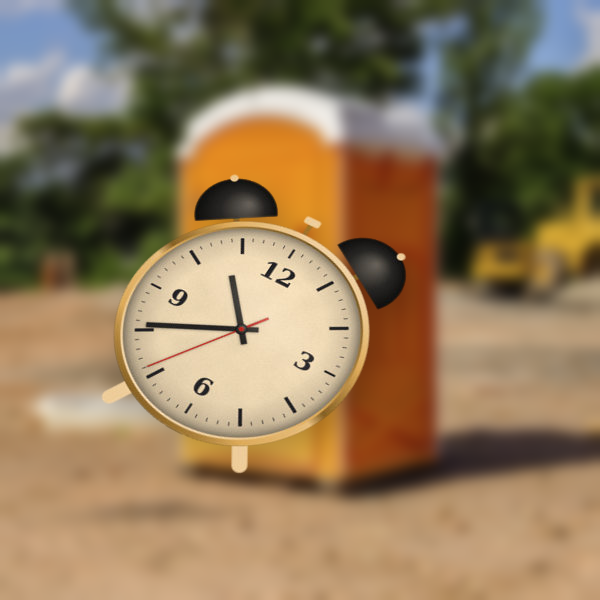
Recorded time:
{"hour": 10, "minute": 40, "second": 36}
